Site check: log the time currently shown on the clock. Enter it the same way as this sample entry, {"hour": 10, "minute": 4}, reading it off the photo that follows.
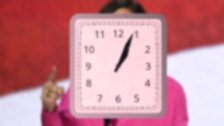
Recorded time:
{"hour": 1, "minute": 4}
